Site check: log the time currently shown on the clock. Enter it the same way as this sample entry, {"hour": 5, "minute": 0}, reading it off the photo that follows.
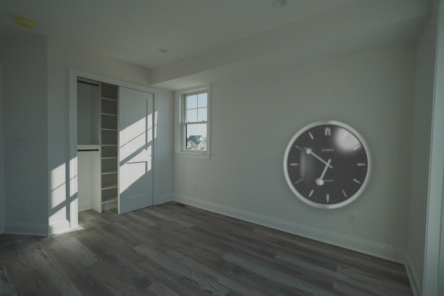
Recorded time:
{"hour": 6, "minute": 51}
